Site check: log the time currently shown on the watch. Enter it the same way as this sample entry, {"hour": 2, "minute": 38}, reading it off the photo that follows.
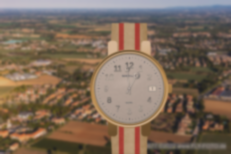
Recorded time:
{"hour": 12, "minute": 59}
